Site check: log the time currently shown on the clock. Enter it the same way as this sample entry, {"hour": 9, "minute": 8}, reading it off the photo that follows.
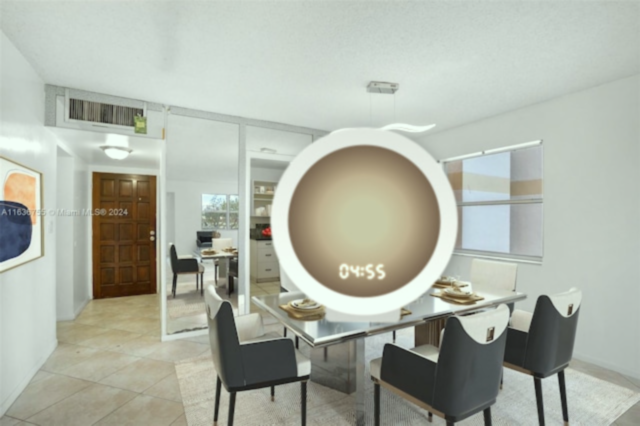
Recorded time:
{"hour": 4, "minute": 55}
